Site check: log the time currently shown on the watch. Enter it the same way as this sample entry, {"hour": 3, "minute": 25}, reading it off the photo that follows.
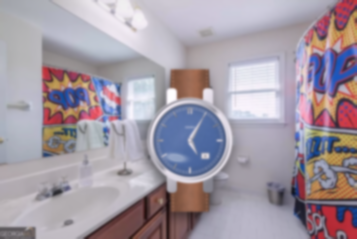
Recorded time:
{"hour": 5, "minute": 5}
